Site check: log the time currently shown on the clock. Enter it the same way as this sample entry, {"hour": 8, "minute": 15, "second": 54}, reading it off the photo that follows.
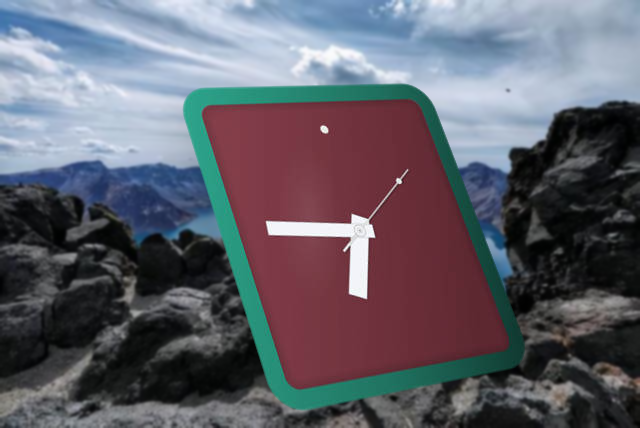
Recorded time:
{"hour": 6, "minute": 46, "second": 9}
